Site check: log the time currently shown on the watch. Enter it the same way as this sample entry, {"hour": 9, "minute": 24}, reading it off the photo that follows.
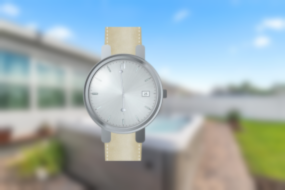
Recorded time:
{"hour": 5, "minute": 59}
